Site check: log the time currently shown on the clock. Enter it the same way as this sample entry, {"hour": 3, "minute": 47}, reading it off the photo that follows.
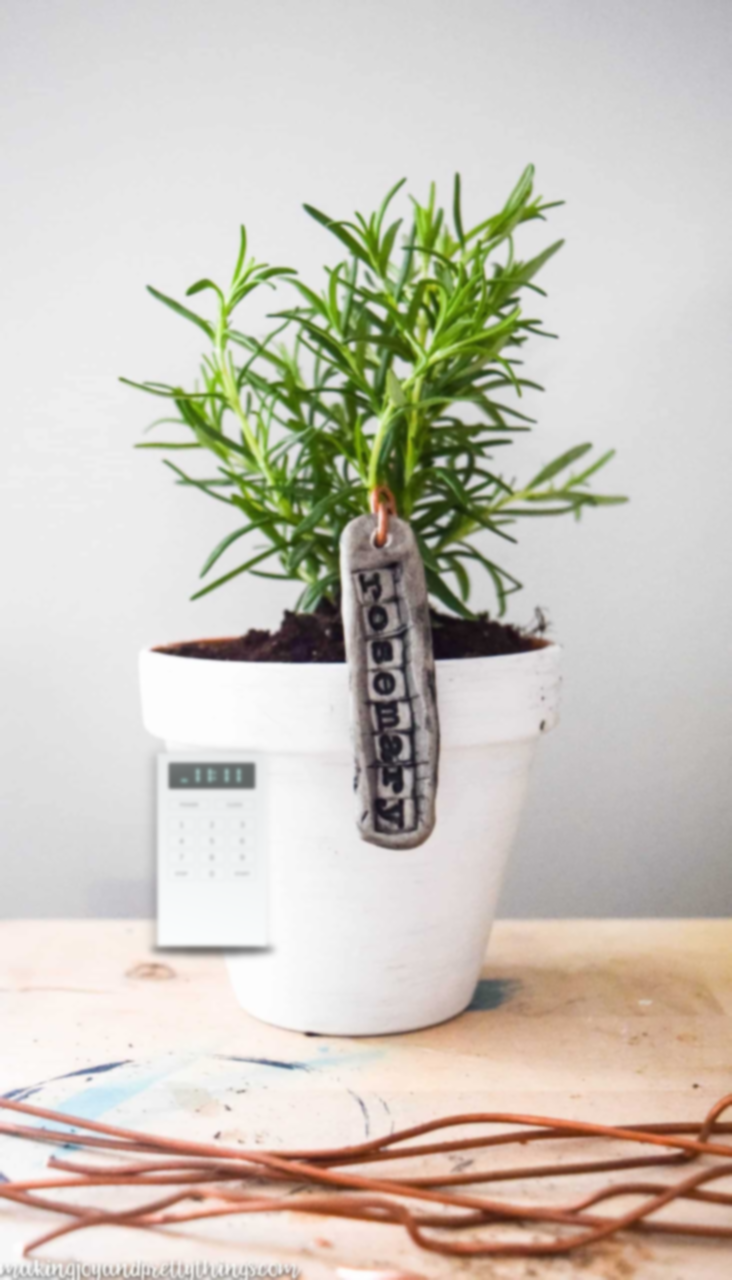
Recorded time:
{"hour": 11, "minute": 11}
